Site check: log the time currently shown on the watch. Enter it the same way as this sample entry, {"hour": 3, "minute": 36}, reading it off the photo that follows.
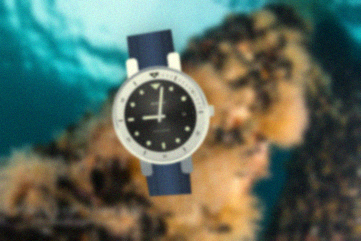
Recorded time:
{"hour": 9, "minute": 2}
